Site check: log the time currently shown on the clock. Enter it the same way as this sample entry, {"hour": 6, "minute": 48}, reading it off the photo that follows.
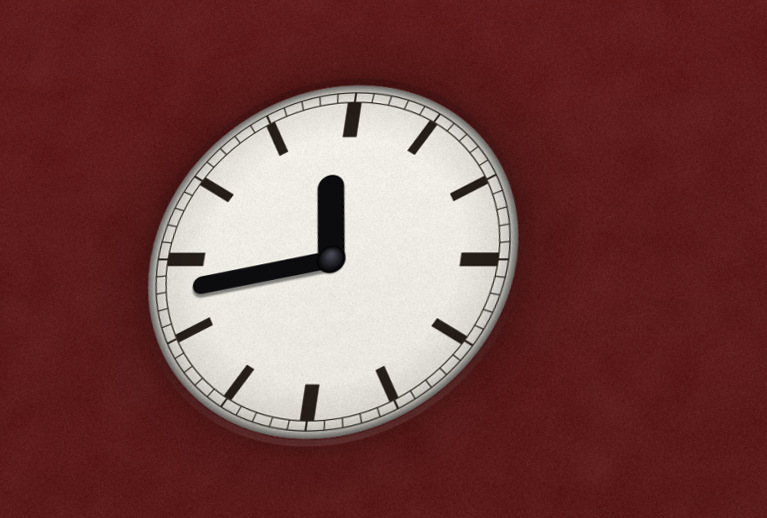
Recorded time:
{"hour": 11, "minute": 43}
